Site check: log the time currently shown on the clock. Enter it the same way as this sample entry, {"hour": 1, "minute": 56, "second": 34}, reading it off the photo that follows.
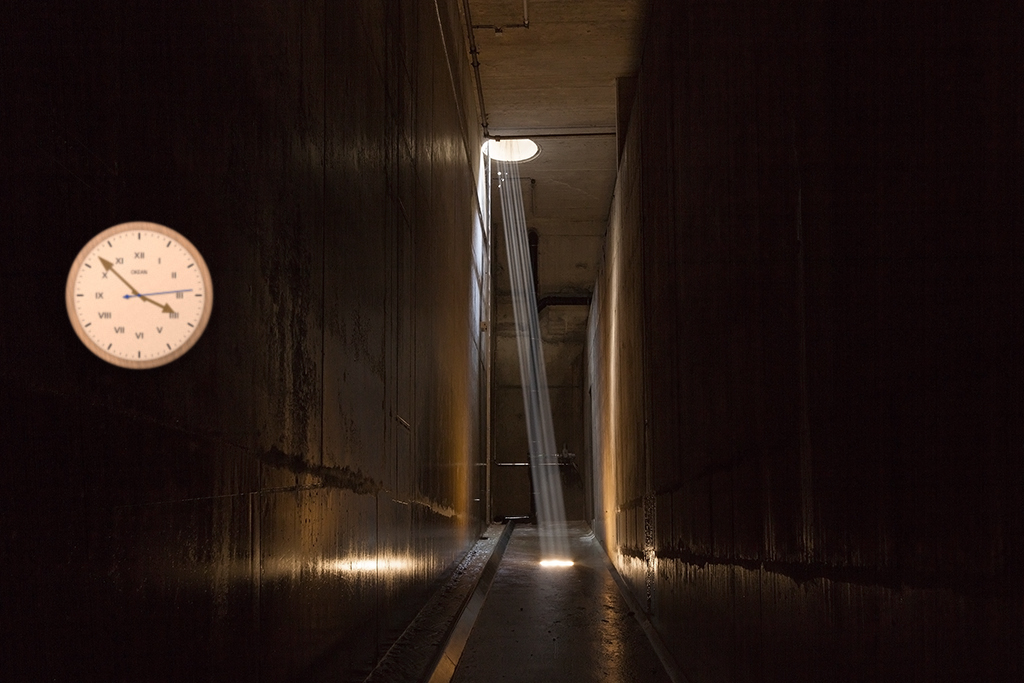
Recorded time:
{"hour": 3, "minute": 52, "second": 14}
